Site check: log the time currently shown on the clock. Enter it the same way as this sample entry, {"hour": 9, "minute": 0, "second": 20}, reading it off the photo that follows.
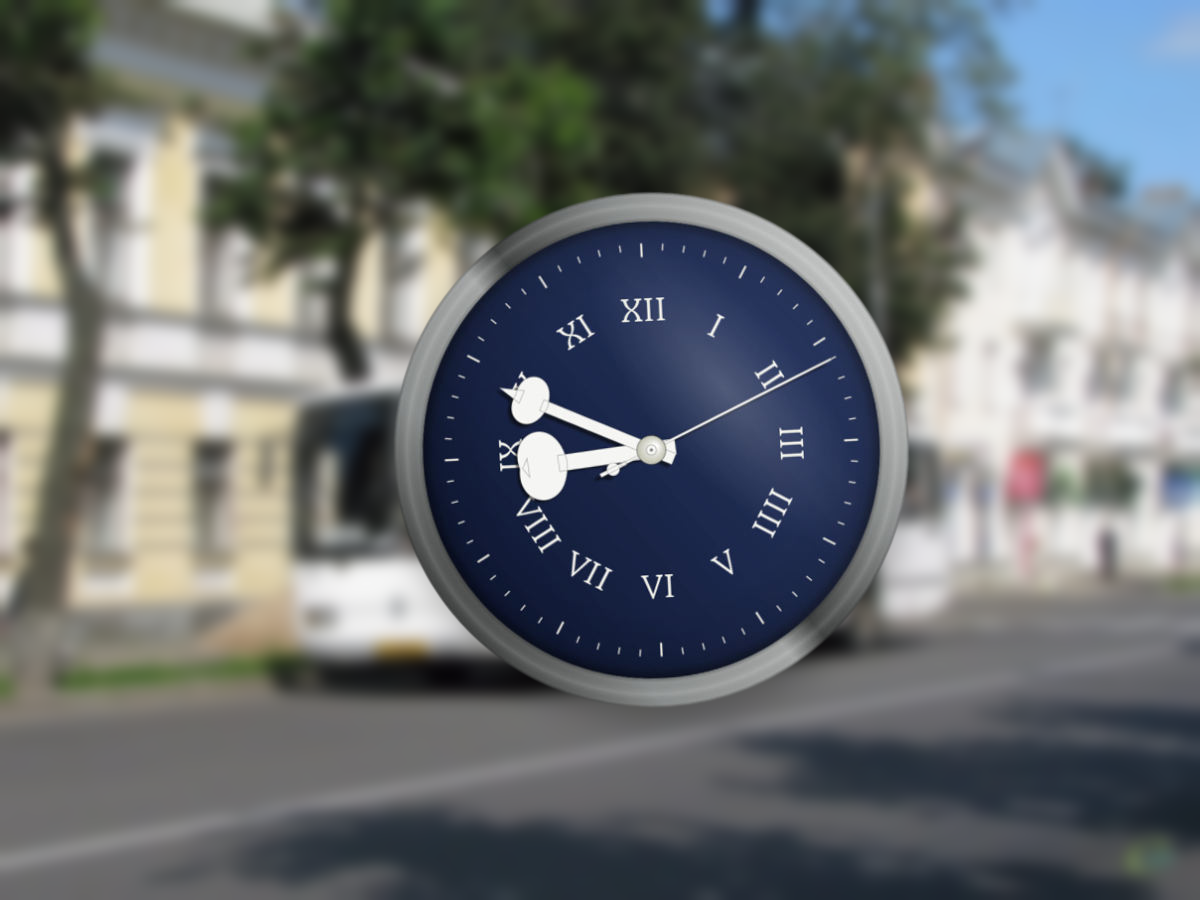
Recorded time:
{"hour": 8, "minute": 49, "second": 11}
